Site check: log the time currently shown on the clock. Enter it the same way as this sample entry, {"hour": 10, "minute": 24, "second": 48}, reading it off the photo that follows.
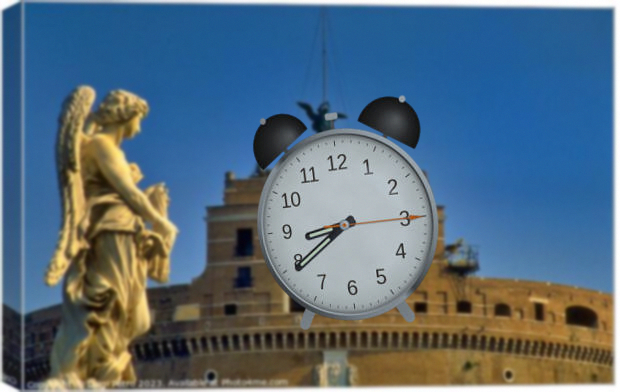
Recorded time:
{"hour": 8, "minute": 39, "second": 15}
